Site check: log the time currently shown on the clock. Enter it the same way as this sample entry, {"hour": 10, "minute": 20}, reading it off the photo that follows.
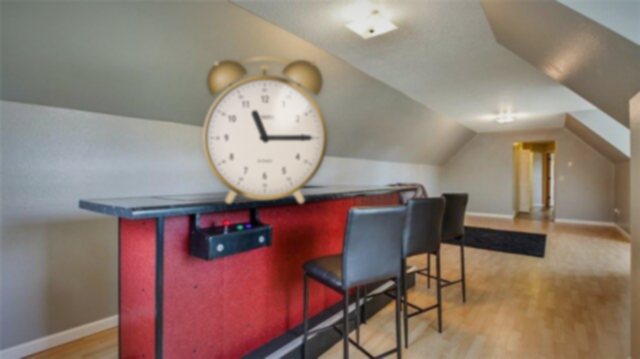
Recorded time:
{"hour": 11, "minute": 15}
